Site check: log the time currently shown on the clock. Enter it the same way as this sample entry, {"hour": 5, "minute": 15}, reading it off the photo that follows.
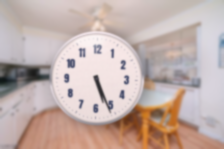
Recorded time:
{"hour": 5, "minute": 26}
